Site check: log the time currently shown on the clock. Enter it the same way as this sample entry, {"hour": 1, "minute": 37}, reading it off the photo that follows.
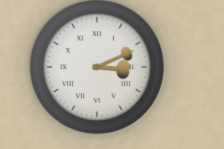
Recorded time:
{"hour": 3, "minute": 11}
